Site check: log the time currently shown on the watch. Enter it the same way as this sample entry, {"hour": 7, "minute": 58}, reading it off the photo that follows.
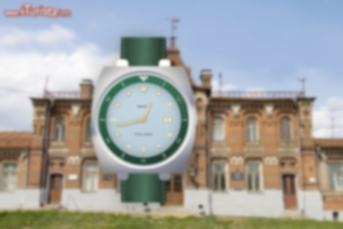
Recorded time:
{"hour": 12, "minute": 43}
